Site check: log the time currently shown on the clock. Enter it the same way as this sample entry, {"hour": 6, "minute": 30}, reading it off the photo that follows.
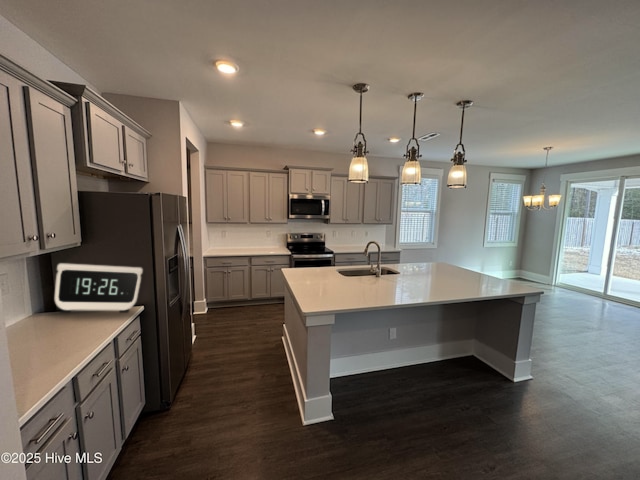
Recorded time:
{"hour": 19, "minute": 26}
